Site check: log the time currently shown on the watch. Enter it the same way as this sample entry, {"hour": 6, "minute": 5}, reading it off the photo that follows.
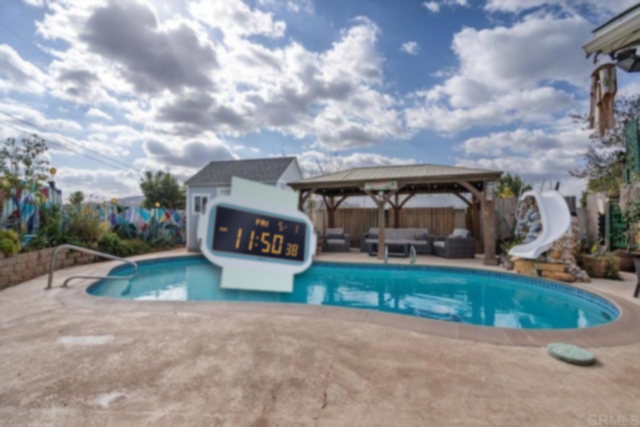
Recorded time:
{"hour": 11, "minute": 50}
